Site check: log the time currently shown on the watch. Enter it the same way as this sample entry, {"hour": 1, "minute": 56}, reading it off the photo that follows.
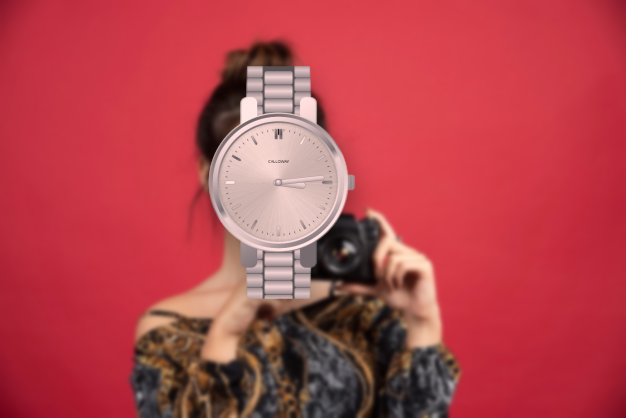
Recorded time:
{"hour": 3, "minute": 14}
